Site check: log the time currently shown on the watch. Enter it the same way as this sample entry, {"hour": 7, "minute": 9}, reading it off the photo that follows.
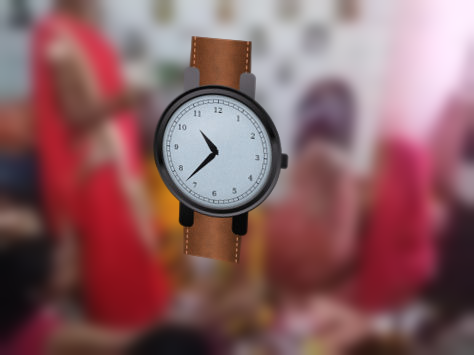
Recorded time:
{"hour": 10, "minute": 37}
